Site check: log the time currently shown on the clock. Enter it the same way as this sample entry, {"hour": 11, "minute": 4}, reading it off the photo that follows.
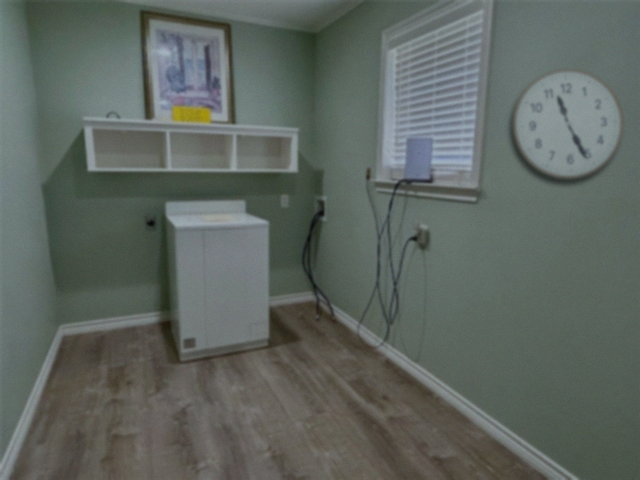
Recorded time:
{"hour": 11, "minute": 26}
